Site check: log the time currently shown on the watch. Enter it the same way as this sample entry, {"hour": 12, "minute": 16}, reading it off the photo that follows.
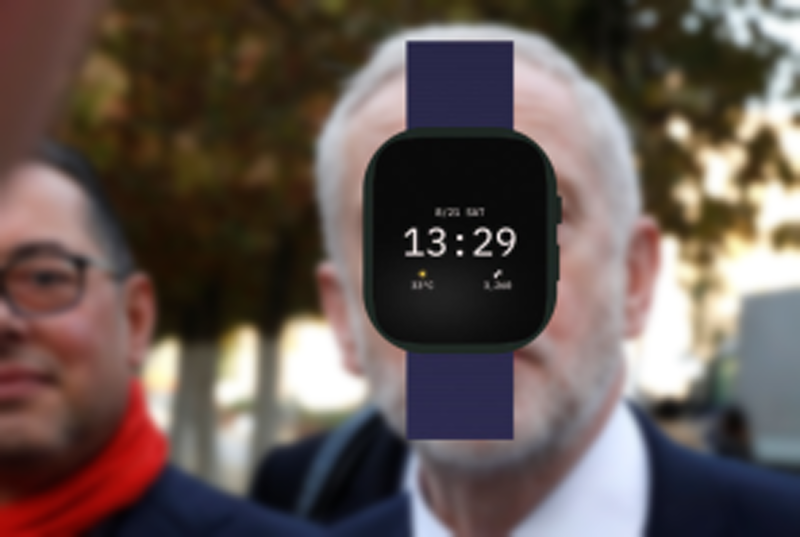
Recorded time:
{"hour": 13, "minute": 29}
